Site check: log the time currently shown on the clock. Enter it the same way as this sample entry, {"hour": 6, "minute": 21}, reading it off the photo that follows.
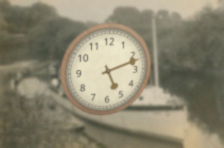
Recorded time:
{"hour": 5, "minute": 12}
